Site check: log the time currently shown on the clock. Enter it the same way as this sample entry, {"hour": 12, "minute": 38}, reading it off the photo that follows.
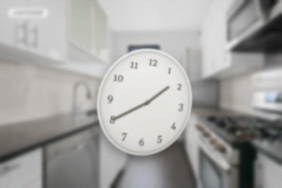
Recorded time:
{"hour": 1, "minute": 40}
